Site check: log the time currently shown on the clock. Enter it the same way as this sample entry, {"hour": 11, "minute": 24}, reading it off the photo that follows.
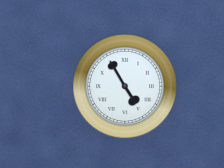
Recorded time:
{"hour": 4, "minute": 55}
